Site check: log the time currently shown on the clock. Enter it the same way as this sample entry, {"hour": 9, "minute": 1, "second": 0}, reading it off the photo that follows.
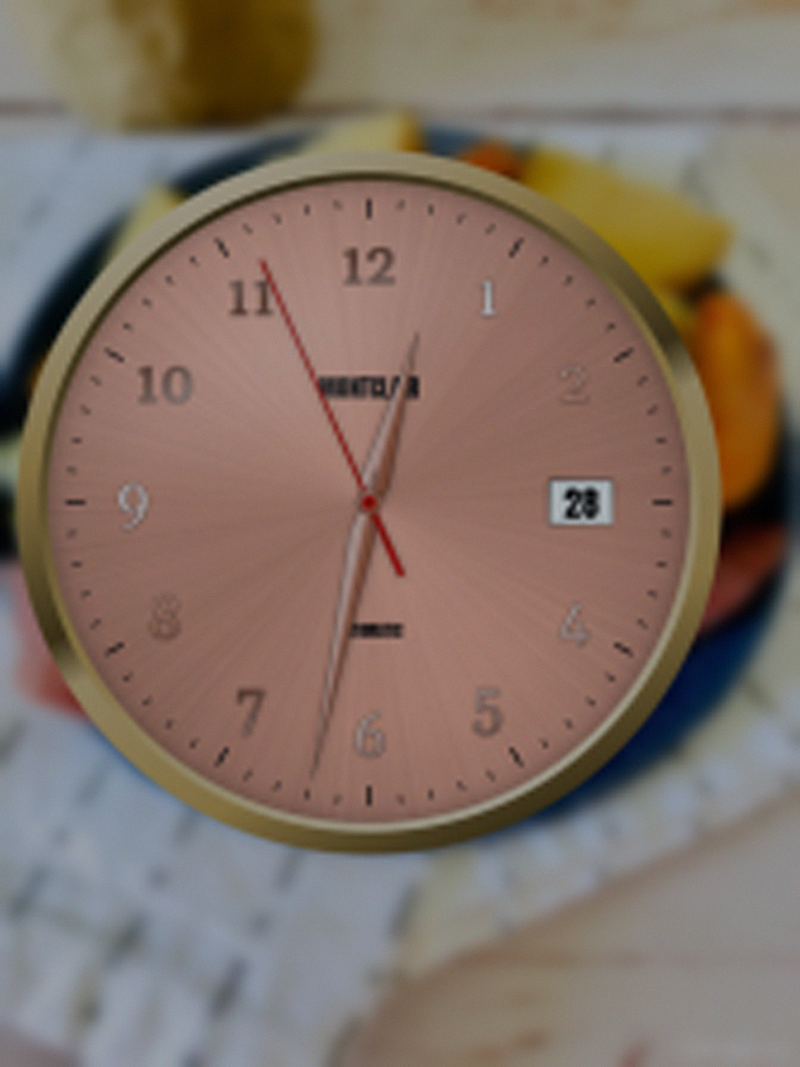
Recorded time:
{"hour": 12, "minute": 31, "second": 56}
